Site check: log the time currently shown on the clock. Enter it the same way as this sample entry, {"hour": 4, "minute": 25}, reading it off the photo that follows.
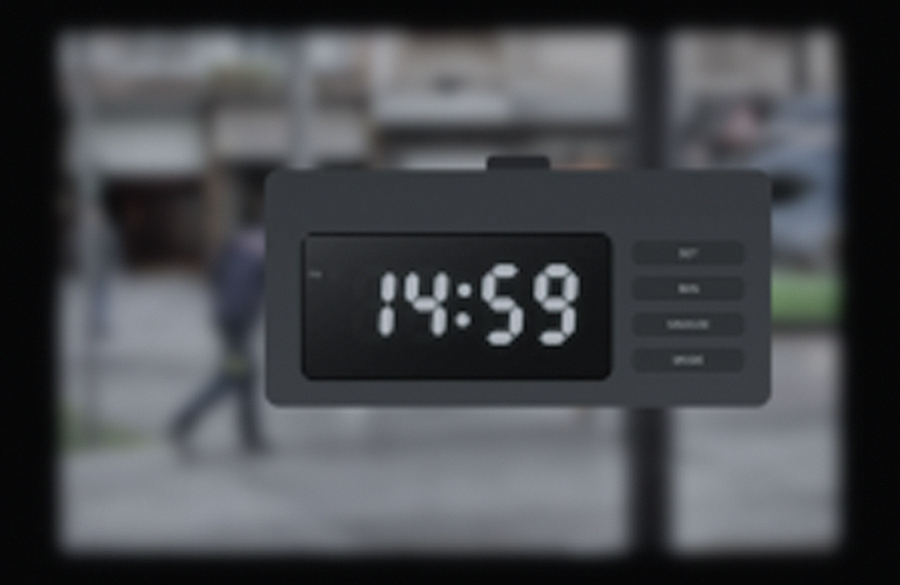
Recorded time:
{"hour": 14, "minute": 59}
